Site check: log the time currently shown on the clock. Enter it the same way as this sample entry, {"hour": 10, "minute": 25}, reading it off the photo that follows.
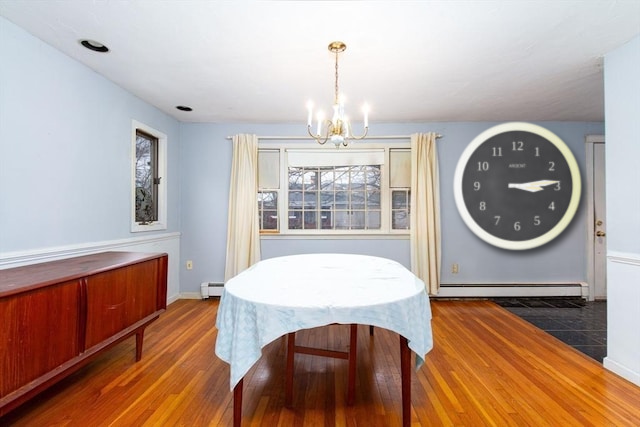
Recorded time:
{"hour": 3, "minute": 14}
